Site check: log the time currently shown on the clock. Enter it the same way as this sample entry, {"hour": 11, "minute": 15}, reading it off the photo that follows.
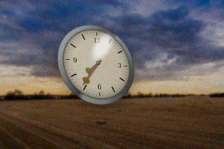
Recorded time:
{"hour": 7, "minute": 36}
